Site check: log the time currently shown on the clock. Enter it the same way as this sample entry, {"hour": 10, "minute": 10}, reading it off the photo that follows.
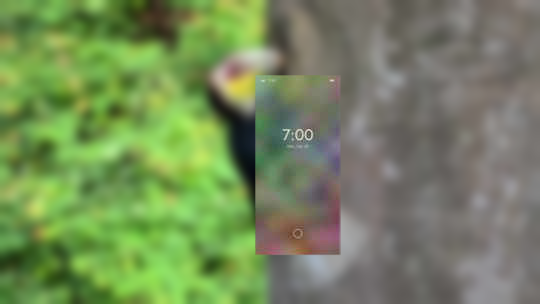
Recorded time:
{"hour": 7, "minute": 0}
